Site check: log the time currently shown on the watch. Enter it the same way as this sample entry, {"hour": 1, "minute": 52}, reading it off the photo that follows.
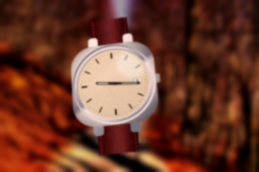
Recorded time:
{"hour": 9, "minute": 16}
